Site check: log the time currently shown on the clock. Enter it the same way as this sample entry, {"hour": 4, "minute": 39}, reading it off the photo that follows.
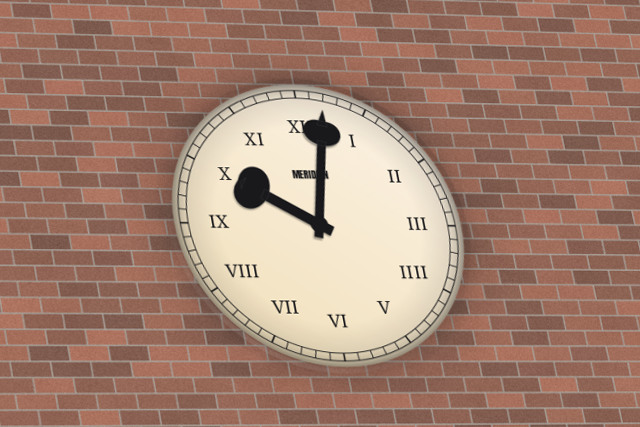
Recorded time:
{"hour": 10, "minute": 2}
